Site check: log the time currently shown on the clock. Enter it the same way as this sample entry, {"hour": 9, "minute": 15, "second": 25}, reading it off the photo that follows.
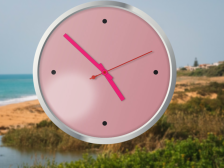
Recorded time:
{"hour": 4, "minute": 52, "second": 11}
